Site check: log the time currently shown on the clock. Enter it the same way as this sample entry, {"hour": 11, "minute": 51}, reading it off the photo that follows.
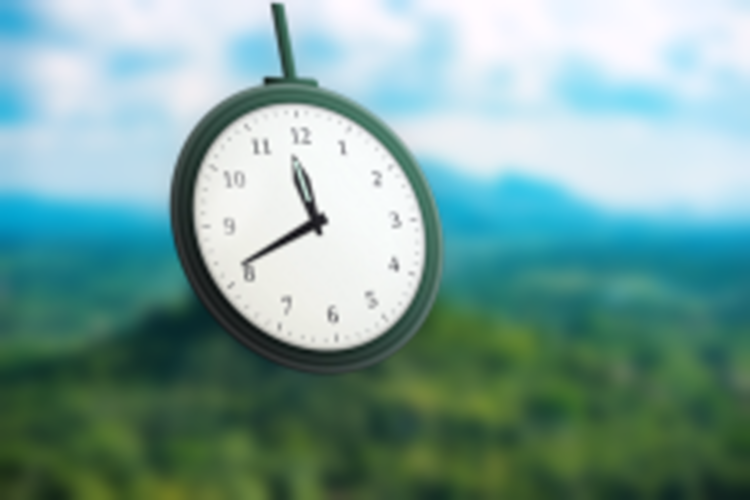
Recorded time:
{"hour": 11, "minute": 41}
